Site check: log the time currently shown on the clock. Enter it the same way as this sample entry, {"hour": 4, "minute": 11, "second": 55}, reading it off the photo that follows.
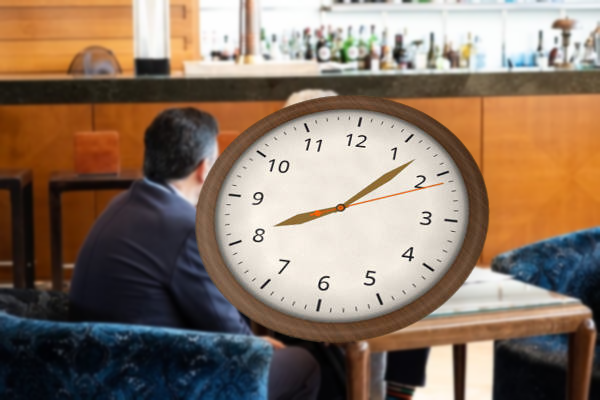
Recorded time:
{"hour": 8, "minute": 7, "second": 11}
